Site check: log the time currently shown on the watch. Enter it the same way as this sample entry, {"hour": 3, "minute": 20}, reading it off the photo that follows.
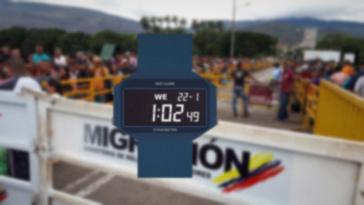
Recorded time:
{"hour": 1, "minute": 2}
